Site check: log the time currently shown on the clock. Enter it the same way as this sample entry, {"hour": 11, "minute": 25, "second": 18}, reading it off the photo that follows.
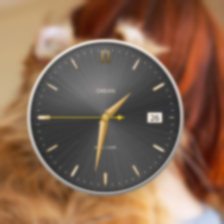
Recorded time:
{"hour": 1, "minute": 31, "second": 45}
